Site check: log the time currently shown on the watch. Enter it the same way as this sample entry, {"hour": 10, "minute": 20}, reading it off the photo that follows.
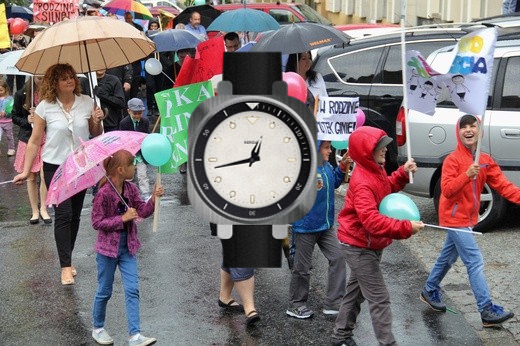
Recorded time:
{"hour": 12, "minute": 43}
